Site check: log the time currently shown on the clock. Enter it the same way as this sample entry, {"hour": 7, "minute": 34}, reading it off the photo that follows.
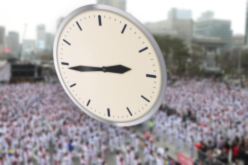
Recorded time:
{"hour": 2, "minute": 44}
